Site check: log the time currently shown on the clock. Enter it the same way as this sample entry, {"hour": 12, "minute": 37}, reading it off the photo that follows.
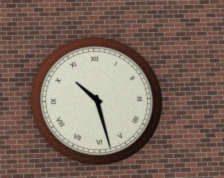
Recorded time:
{"hour": 10, "minute": 28}
